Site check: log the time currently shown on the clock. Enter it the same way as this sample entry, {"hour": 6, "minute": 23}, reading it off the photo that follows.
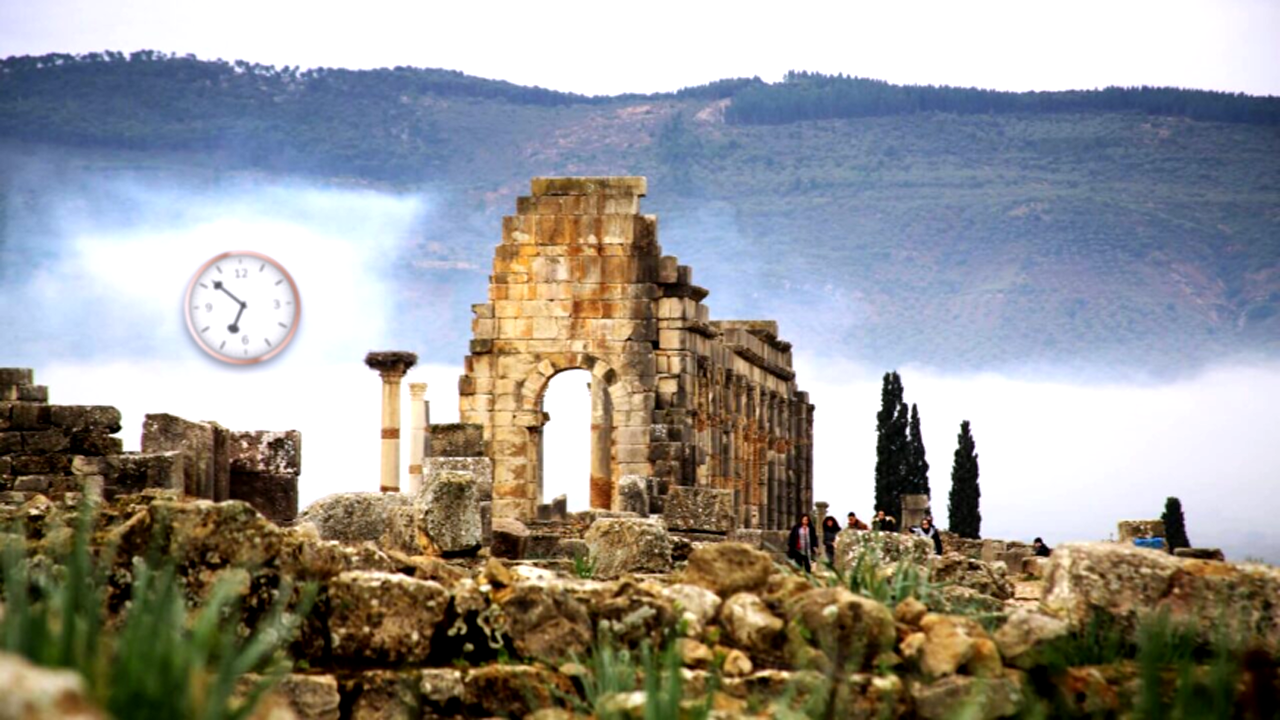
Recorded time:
{"hour": 6, "minute": 52}
